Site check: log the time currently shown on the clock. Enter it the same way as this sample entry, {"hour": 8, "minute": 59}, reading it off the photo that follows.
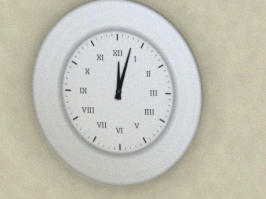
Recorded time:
{"hour": 12, "minute": 3}
